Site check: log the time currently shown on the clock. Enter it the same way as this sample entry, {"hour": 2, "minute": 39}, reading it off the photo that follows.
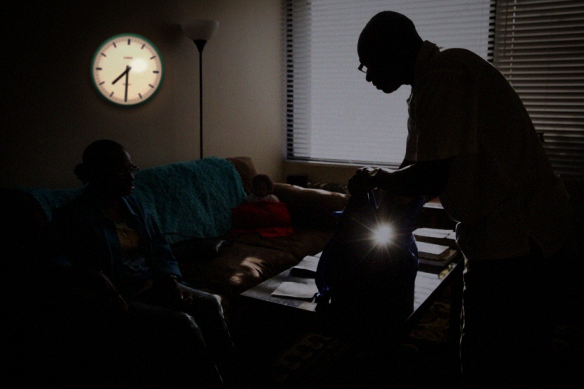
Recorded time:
{"hour": 7, "minute": 30}
